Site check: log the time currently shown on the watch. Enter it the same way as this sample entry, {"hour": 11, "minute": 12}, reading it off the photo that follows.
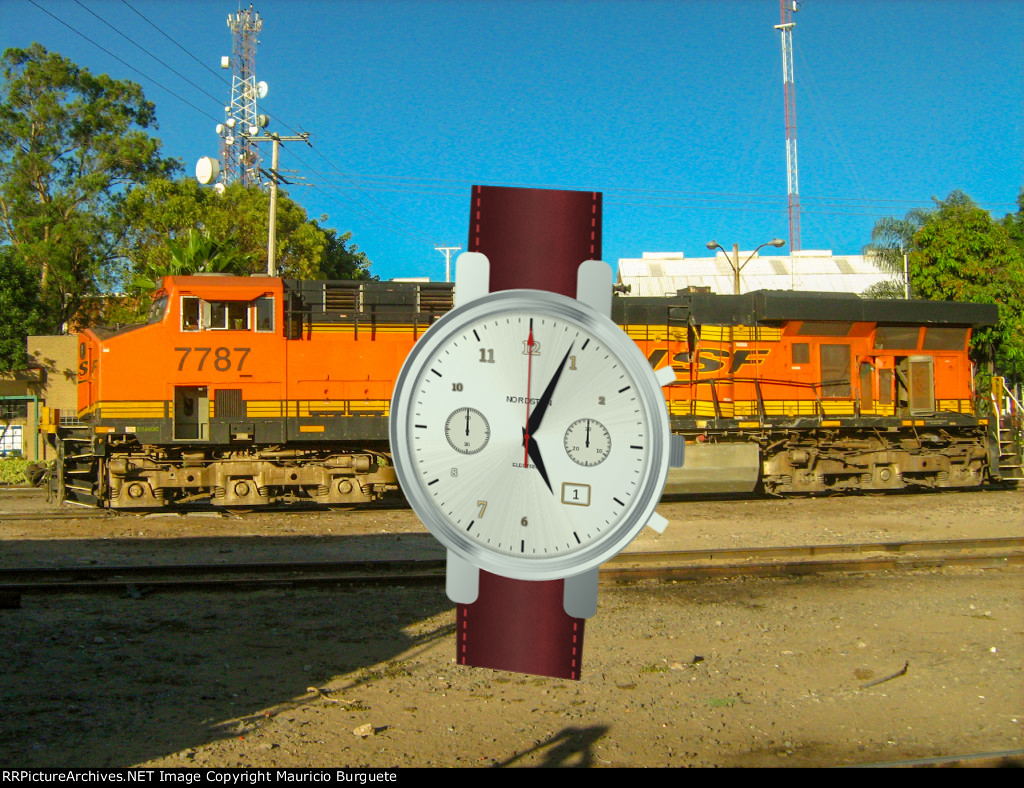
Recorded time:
{"hour": 5, "minute": 4}
